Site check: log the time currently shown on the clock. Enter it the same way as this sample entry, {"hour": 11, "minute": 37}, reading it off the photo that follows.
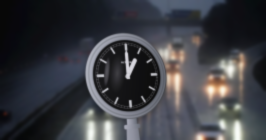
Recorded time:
{"hour": 1, "minute": 0}
